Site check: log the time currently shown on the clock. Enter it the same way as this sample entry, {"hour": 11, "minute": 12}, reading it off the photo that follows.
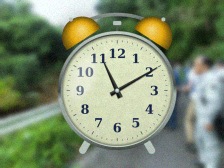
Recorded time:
{"hour": 11, "minute": 10}
